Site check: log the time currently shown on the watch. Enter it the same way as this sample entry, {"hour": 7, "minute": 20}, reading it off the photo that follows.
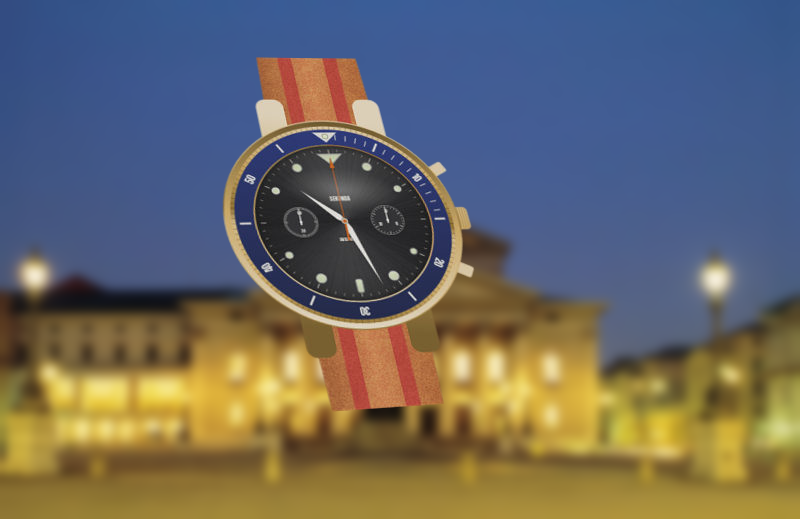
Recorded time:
{"hour": 10, "minute": 27}
